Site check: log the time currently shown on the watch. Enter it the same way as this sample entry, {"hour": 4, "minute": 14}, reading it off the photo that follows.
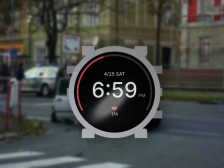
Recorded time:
{"hour": 6, "minute": 59}
